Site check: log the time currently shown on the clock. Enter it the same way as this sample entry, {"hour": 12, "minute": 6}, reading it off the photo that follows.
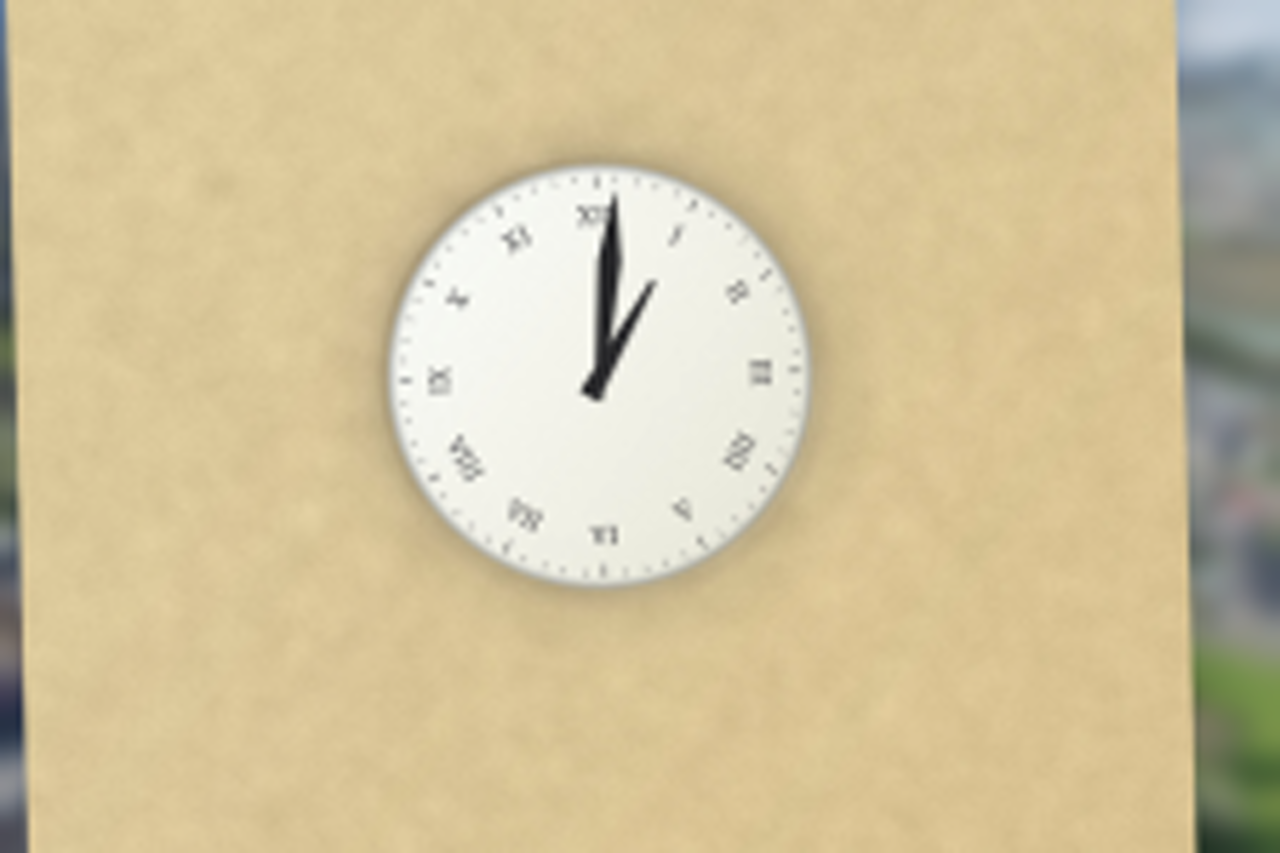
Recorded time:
{"hour": 1, "minute": 1}
